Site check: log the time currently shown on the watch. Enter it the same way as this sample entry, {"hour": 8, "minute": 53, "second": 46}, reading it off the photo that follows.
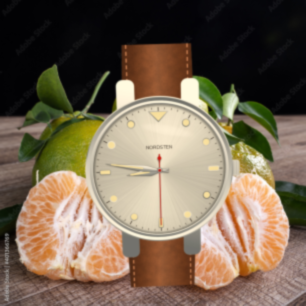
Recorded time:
{"hour": 8, "minute": 46, "second": 30}
